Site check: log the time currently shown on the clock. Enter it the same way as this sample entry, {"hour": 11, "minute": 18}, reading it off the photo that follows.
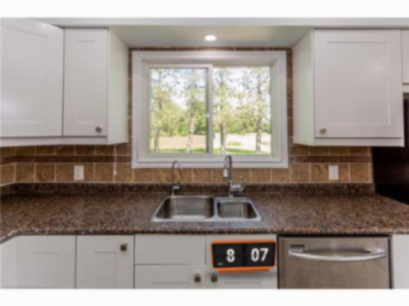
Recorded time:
{"hour": 8, "minute": 7}
